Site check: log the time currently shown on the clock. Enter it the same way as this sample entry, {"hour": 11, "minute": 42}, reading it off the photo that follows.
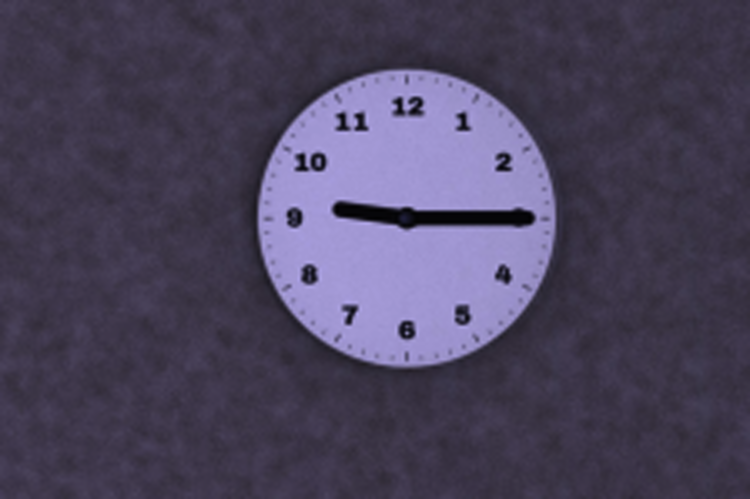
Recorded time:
{"hour": 9, "minute": 15}
